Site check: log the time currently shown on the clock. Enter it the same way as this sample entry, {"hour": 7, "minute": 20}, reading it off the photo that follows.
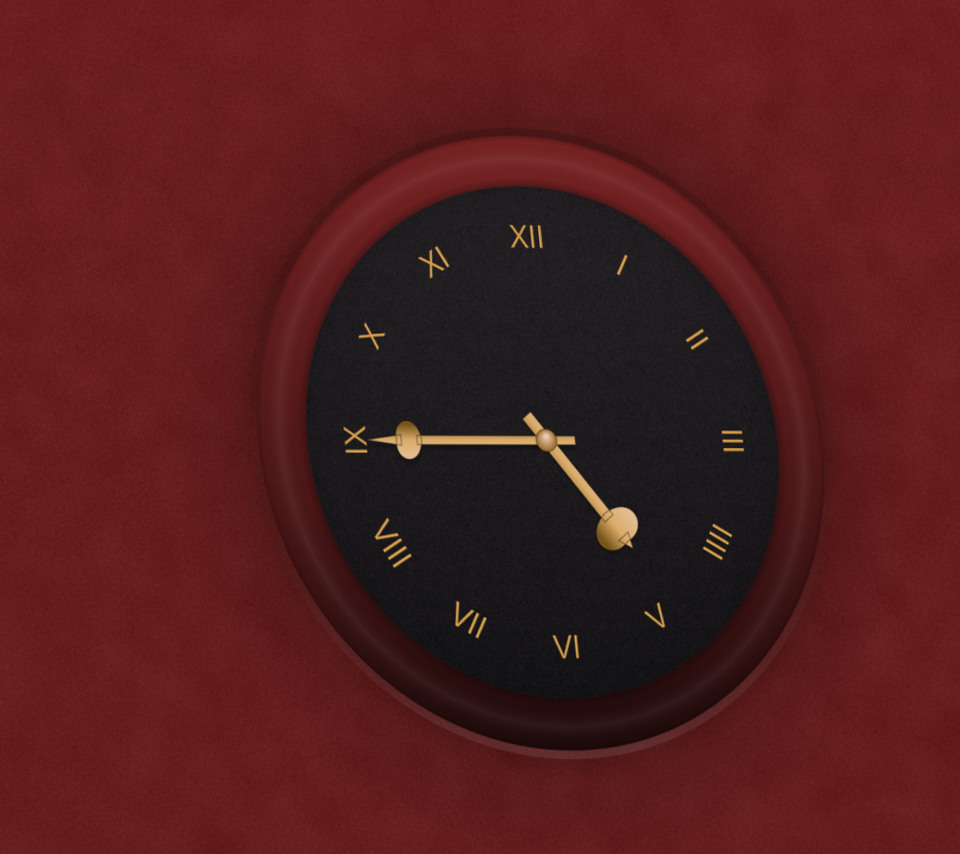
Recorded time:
{"hour": 4, "minute": 45}
